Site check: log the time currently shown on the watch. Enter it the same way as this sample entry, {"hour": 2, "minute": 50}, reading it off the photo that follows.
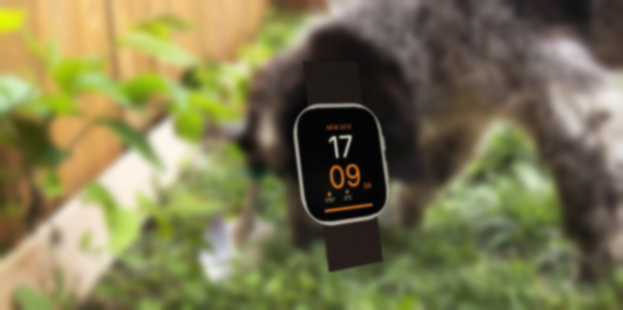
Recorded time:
{"hour": 17, "minute": 9}
